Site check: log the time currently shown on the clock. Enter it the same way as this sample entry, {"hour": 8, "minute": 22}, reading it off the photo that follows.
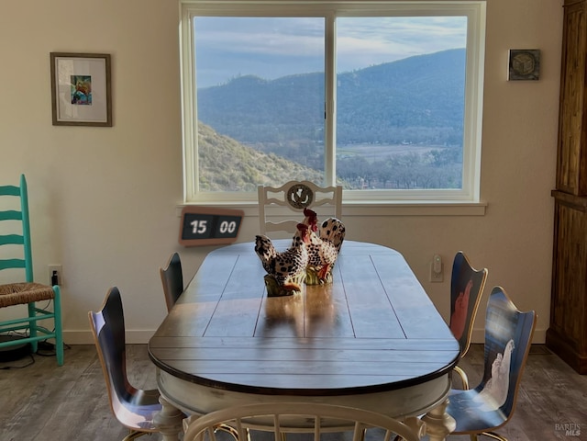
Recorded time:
{"hour": 15, "minute": 0}
